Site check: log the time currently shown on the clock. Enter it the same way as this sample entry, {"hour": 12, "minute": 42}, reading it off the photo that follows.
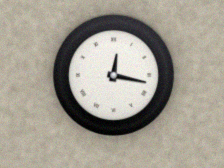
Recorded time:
{"hour": 12, "minute": 17}
